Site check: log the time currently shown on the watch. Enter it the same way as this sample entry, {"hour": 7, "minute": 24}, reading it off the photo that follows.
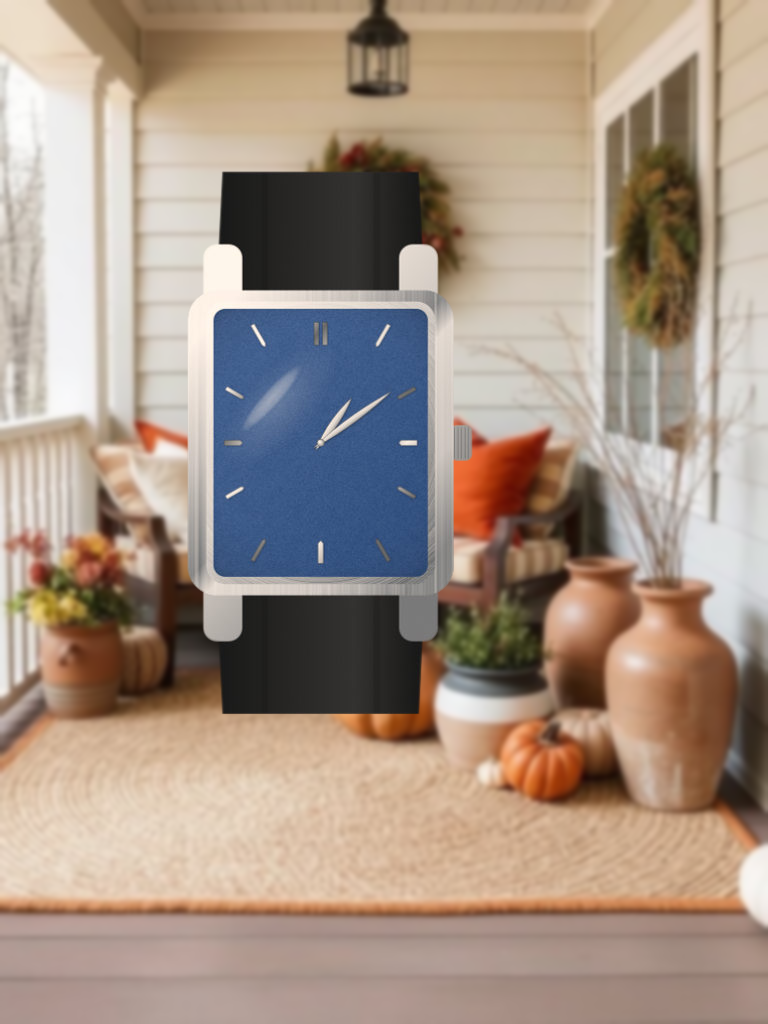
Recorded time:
{"hour": 1, "minute": 9}
